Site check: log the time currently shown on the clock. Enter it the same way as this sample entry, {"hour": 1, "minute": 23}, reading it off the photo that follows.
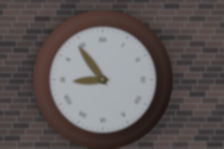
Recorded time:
{"hour": 8, "minute": 54}
